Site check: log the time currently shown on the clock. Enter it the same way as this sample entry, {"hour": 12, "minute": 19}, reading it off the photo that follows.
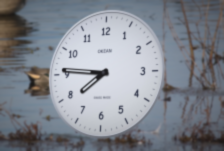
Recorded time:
{"hour": 7, "minute": 46}
